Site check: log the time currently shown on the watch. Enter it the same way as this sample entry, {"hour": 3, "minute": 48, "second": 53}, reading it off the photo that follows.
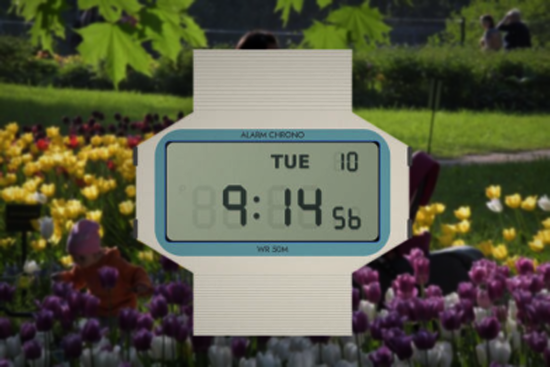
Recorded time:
{"hour": 9, "minute": 14, "second": 56}
